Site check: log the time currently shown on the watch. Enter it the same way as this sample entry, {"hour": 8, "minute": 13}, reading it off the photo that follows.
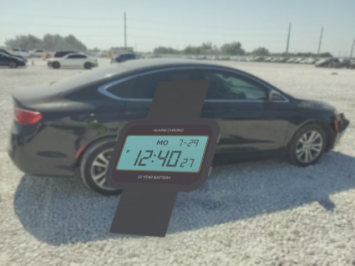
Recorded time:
{"hour": 12, "minute": 40}
